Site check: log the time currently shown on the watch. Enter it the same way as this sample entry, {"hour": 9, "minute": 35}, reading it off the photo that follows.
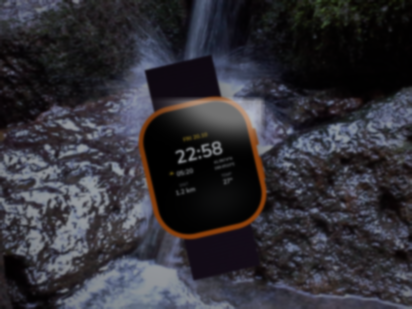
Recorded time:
{"hour": 22, "minute": 58}
